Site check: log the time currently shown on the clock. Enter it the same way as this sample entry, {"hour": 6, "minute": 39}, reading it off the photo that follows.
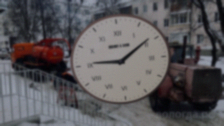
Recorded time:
{"hour": 9, "minute": 9}
